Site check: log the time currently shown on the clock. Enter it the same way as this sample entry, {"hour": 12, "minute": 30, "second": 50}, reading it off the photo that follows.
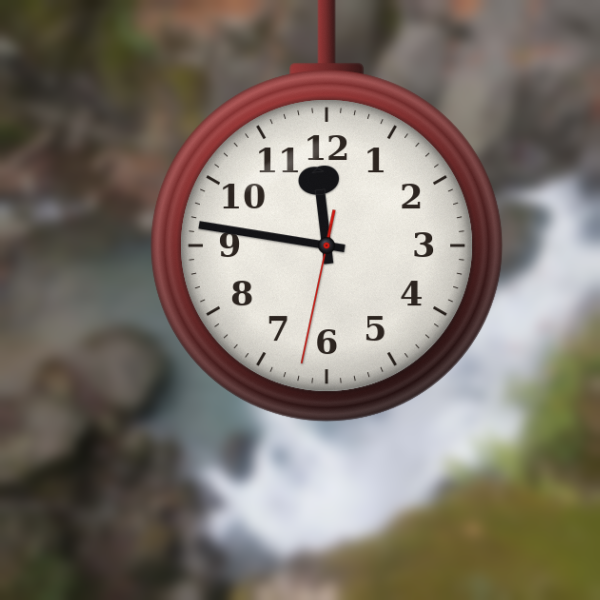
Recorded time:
{"hour": 11, "minute": 46, "second": 32}
